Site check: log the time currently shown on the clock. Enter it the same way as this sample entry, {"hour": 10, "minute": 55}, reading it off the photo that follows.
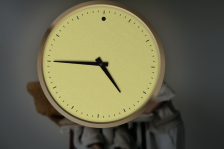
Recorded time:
{"hour": 4, "minute": 45}
